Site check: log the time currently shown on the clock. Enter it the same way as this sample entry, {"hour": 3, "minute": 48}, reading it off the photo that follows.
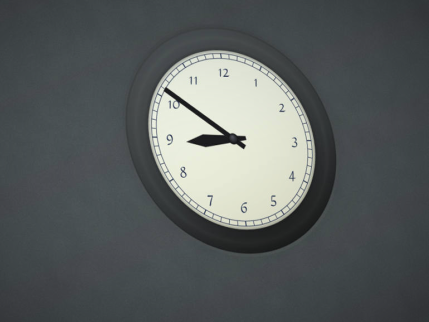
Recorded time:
{"hour": 8, "minute": 51}
